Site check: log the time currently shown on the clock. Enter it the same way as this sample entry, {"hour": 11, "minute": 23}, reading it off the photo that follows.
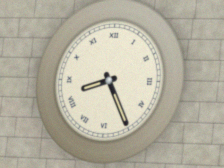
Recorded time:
{"hour": 8, "minute": 25}
